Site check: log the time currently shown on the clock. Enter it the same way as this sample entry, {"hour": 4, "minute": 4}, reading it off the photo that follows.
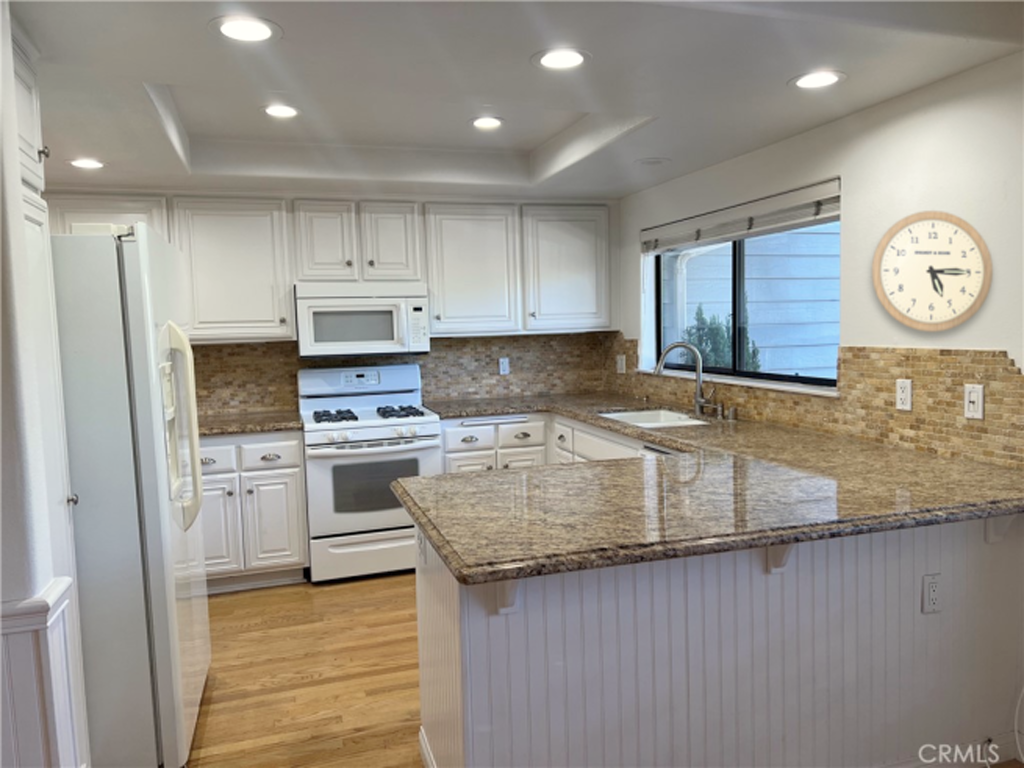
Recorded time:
{"hour": 5, "minute": 15}
